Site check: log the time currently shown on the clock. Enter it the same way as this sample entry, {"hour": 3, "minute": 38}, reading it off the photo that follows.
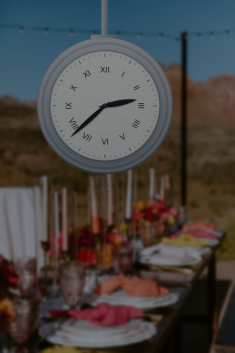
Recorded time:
{"hour": 2, "minute": 38}
